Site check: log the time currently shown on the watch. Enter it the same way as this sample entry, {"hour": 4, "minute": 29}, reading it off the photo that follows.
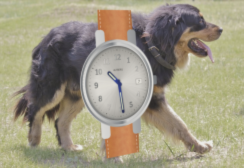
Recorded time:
{"hour": 10, "minute": 29}
